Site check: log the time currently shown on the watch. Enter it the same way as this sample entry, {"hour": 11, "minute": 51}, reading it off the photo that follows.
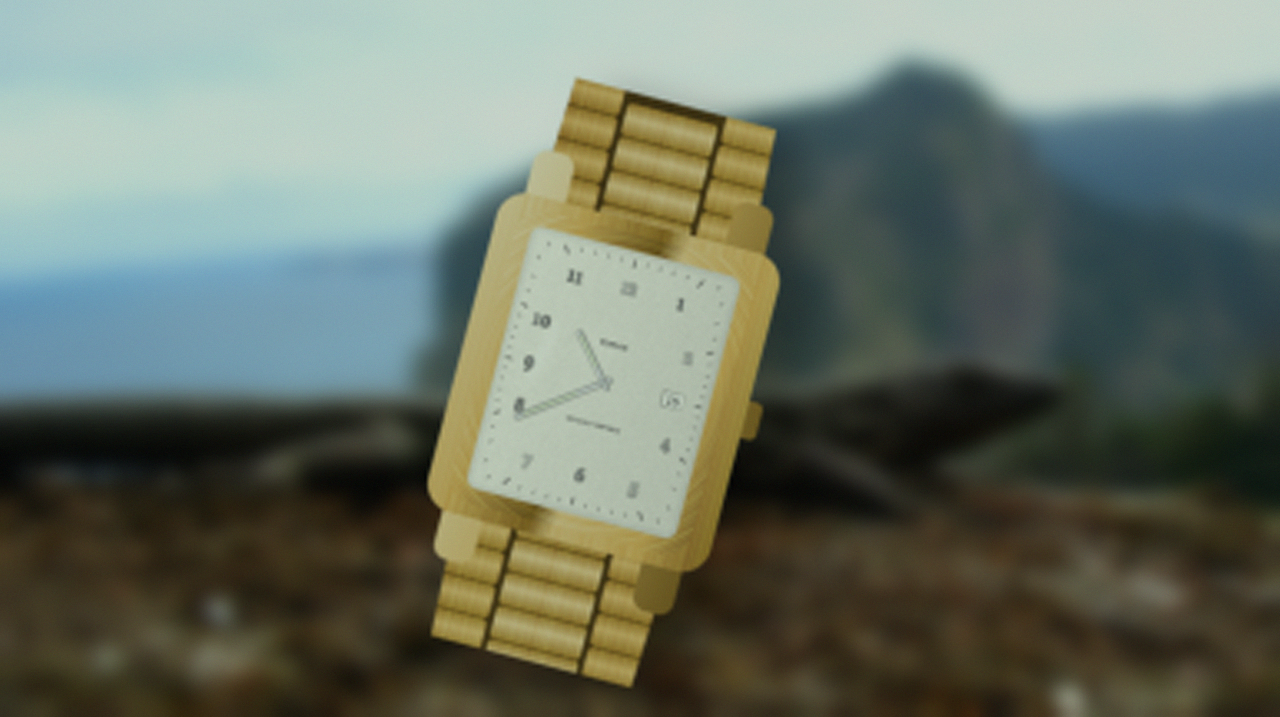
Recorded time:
{"hour": 10, "minute": 39}
